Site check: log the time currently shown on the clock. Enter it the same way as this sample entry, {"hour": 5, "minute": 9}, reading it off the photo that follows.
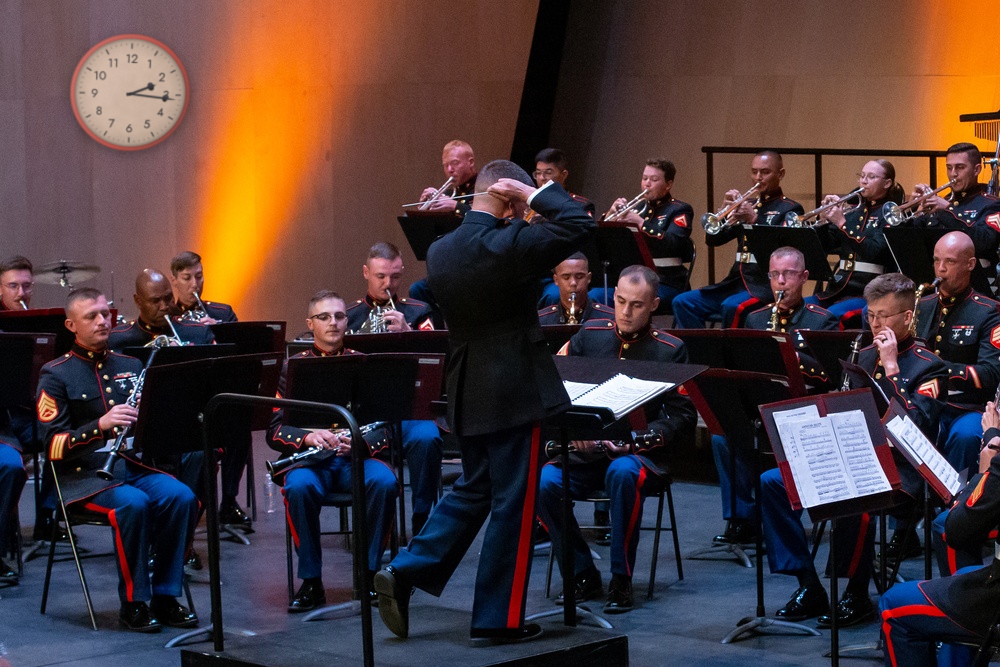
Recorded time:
{"hour": 2, "minute": 16}
